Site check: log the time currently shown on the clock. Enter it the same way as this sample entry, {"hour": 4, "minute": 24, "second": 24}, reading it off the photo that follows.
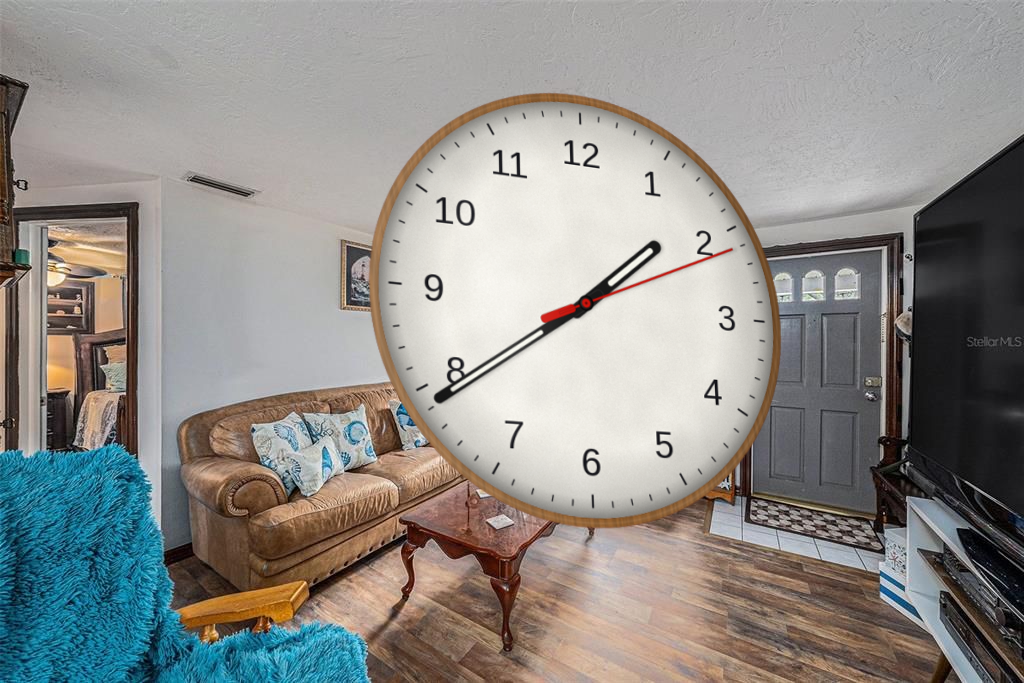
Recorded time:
{"hour": 1, "minute": 39, "second": 11}
